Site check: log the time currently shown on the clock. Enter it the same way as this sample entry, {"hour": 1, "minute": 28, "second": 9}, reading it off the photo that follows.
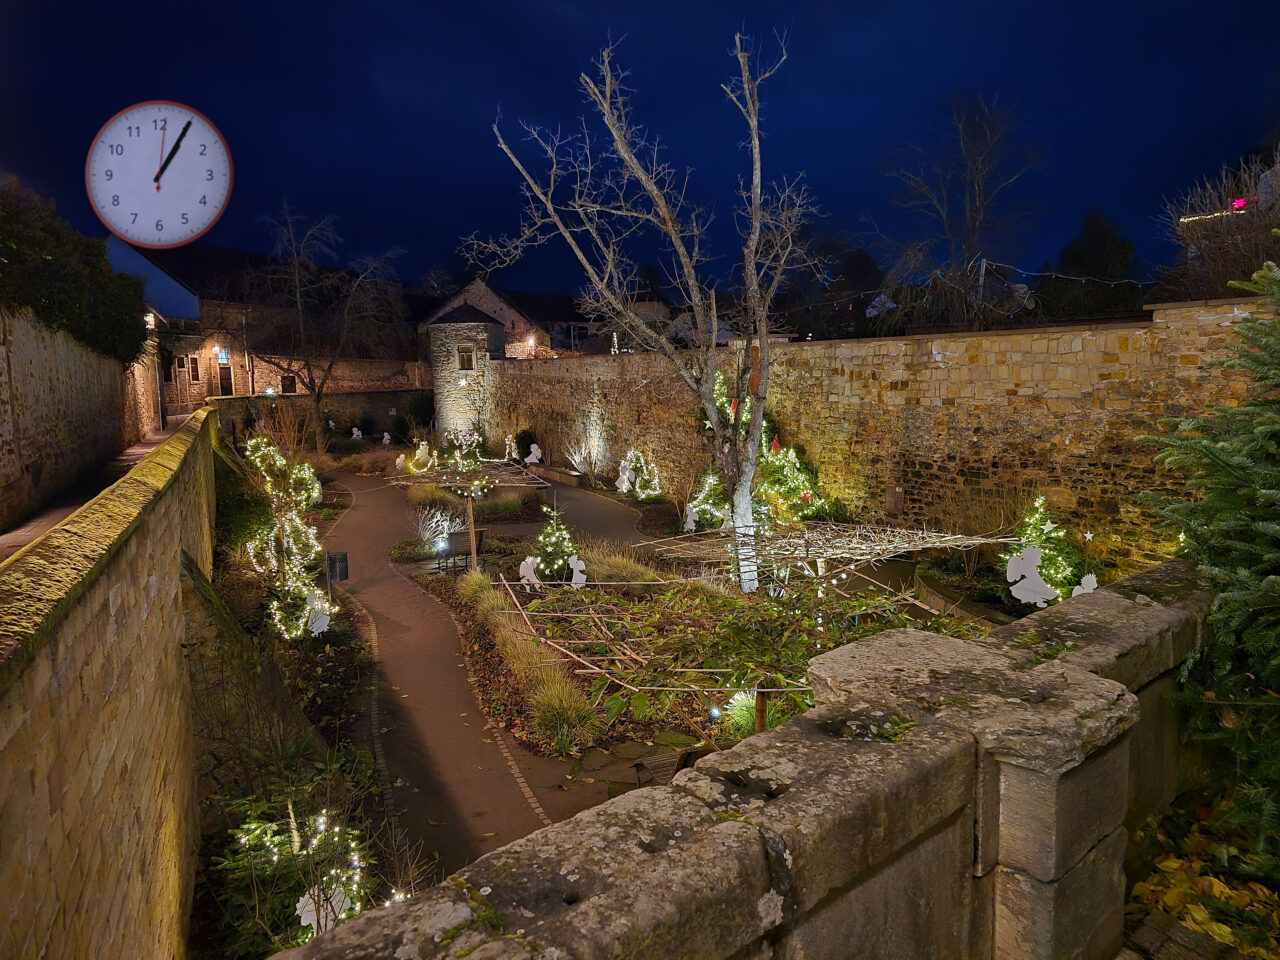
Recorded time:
{"hour": 1, "minute": 5, "second": 1}
